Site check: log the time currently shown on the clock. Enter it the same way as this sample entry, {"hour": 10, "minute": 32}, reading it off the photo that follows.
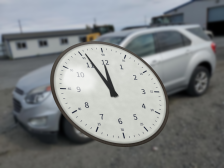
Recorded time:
{"hour": 11, "minute": 56}
